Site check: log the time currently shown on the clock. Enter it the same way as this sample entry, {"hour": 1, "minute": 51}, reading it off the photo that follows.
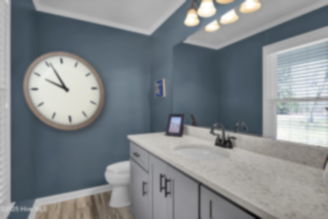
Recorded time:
{"hour": 9, "minute": 56}
